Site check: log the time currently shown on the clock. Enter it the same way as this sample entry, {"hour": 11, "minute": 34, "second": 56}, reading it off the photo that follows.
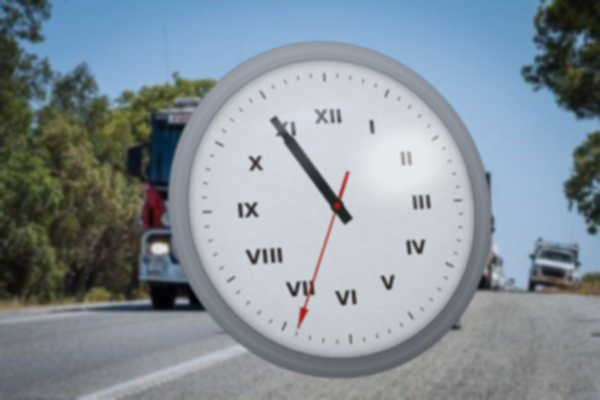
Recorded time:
{"hour": 10, "minute": 54, "second": 34}
